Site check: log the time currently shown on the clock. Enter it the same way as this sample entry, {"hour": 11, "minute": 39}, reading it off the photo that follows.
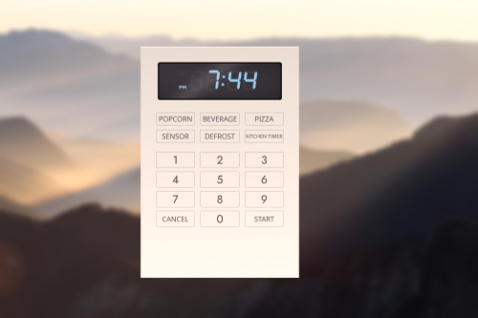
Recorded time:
{"hour": 7, "minute": 44}
